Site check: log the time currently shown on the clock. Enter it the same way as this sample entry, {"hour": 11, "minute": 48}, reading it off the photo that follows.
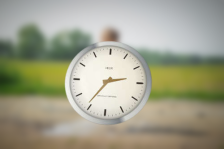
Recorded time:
{"hour": 2, "minute": 36}
